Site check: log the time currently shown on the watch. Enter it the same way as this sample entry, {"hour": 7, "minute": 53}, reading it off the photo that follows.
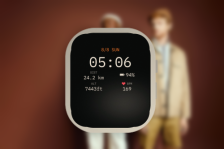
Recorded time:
{"hour": 5, "minute": 6}
